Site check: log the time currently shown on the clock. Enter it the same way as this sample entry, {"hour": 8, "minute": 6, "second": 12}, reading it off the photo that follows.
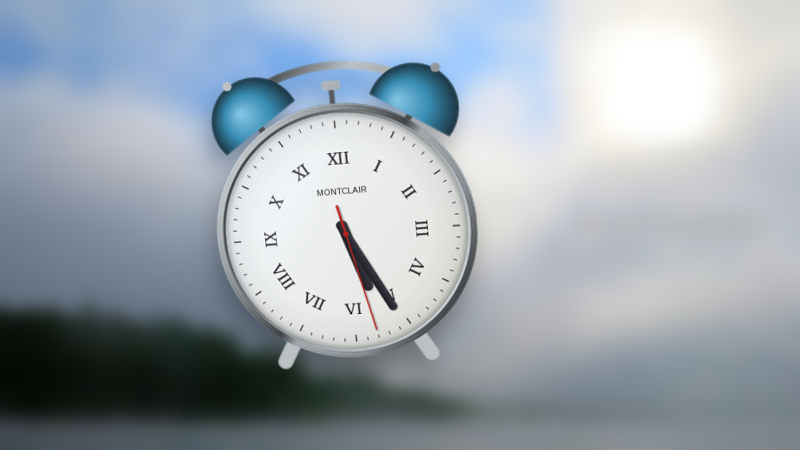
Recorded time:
{"hour": 5, "minute": 25, "second": 28}
